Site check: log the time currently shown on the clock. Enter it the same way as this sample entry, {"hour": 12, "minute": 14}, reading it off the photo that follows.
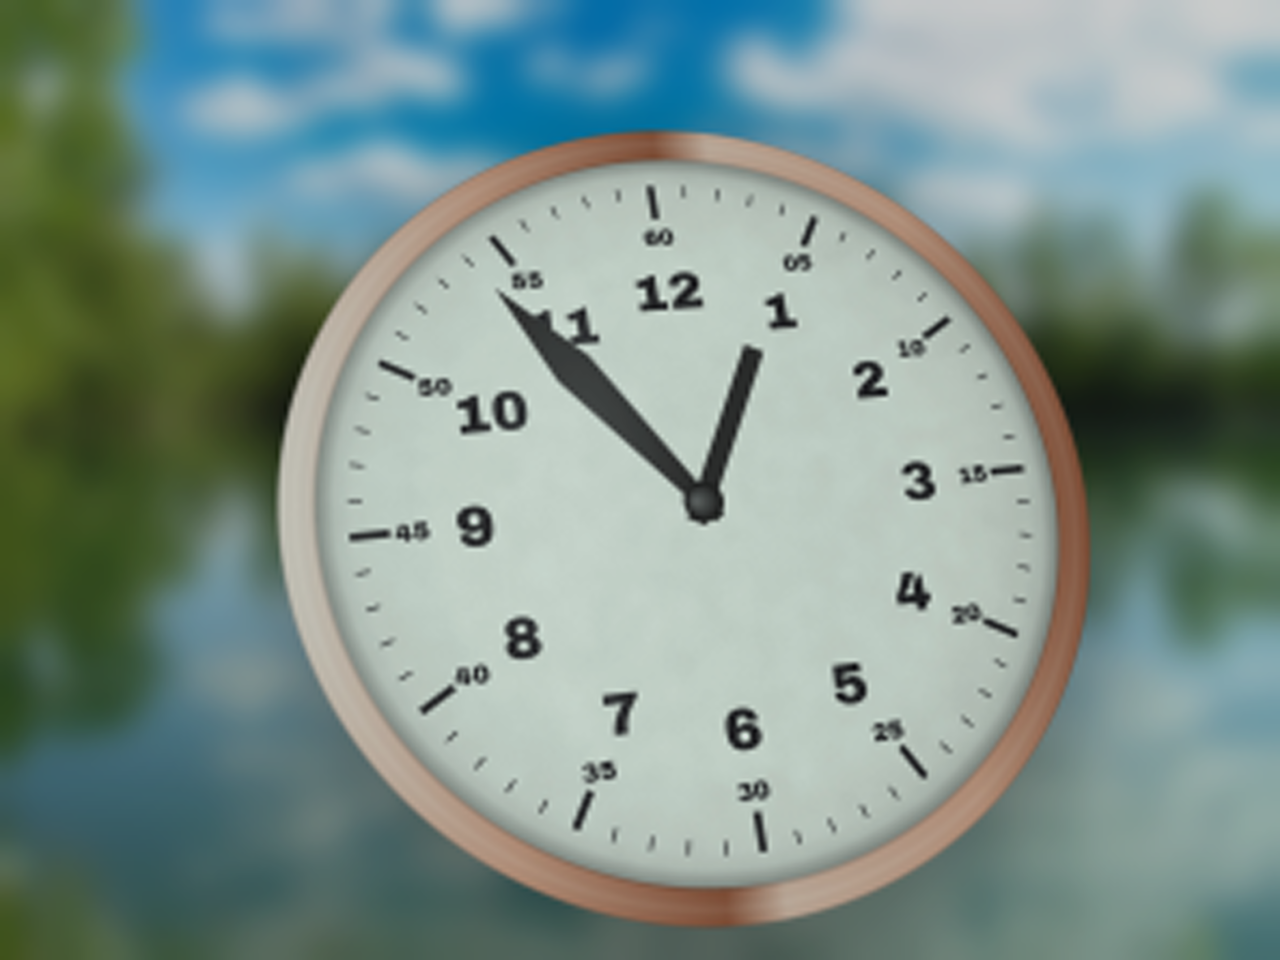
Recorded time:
{"hour": 12, "minute": 54}
